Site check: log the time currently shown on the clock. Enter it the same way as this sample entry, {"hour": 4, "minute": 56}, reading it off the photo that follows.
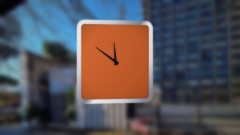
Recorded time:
{"hour": 11, "minute": 51}
